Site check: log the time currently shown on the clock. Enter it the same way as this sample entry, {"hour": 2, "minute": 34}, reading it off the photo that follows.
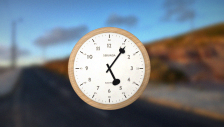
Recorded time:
{"hour": 5, "minute": 6}
